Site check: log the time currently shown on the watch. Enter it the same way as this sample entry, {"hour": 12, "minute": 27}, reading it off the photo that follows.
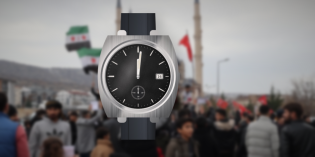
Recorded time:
{"hour": 12, "minute": 1}
